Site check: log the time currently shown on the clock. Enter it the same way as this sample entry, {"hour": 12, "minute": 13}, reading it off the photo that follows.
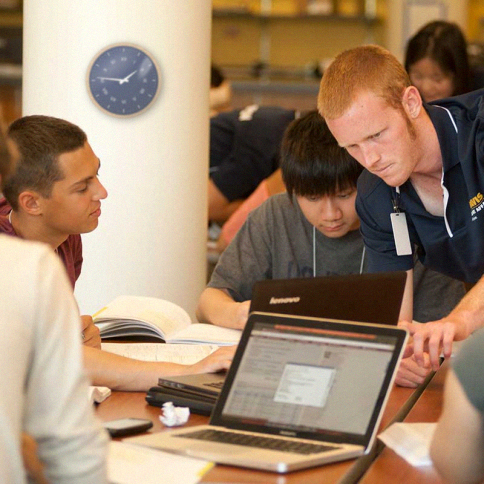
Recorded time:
{"hour": 1, "minute": 46}
